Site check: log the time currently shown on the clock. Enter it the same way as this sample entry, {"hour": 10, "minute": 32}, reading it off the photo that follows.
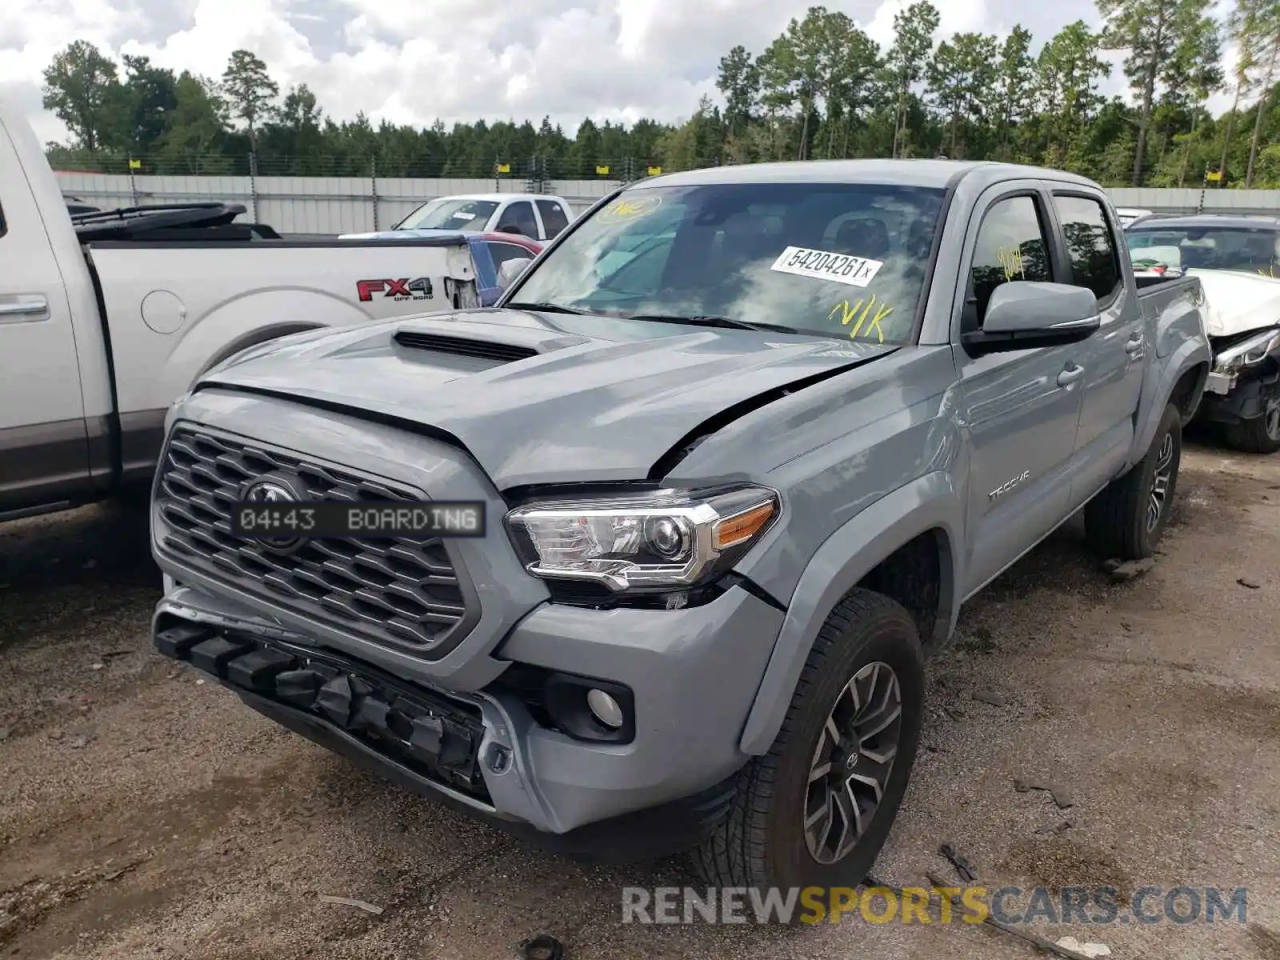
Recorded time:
{"hour": 4, "minute": 43}
